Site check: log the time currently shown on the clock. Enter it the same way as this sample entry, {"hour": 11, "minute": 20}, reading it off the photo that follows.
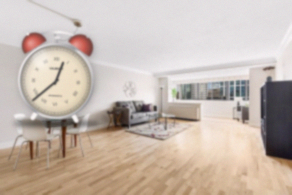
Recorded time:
{"hour": 12, "minute": 38}
